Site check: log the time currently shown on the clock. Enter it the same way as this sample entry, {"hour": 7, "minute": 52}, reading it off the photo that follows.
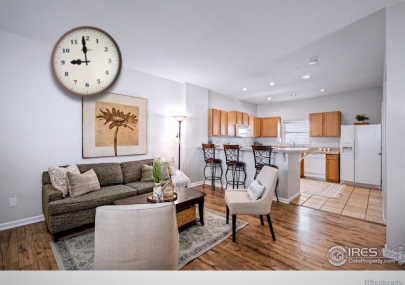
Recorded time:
{"hour": 8, "minute": 59}
